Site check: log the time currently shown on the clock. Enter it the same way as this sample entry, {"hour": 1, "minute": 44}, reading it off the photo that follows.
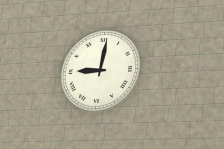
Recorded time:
{"hour": 9, "minute": 1}
